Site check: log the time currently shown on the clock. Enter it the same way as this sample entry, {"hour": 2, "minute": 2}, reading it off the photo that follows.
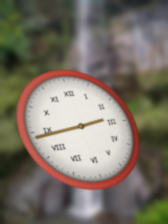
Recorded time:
{"hour": 2, "minute": 44}
